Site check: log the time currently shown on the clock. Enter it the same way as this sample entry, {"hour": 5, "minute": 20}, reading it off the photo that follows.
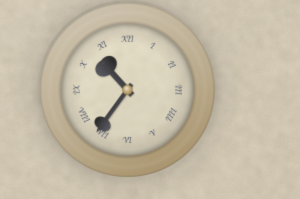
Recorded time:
{"hour": 10, "minute": 36}
